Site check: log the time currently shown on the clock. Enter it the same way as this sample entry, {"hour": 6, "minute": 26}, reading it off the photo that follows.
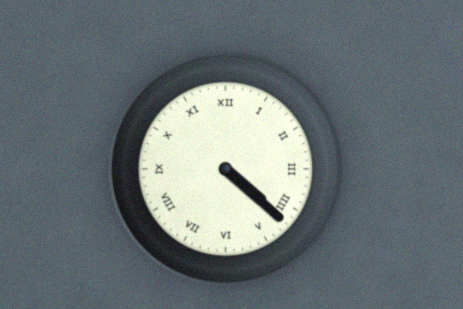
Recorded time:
{"hour": 4, "minute": 22}
